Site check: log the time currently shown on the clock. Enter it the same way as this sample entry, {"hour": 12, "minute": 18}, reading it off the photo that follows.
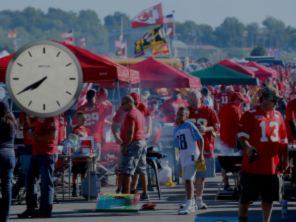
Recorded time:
{"hour": 7, "minute": 40}
